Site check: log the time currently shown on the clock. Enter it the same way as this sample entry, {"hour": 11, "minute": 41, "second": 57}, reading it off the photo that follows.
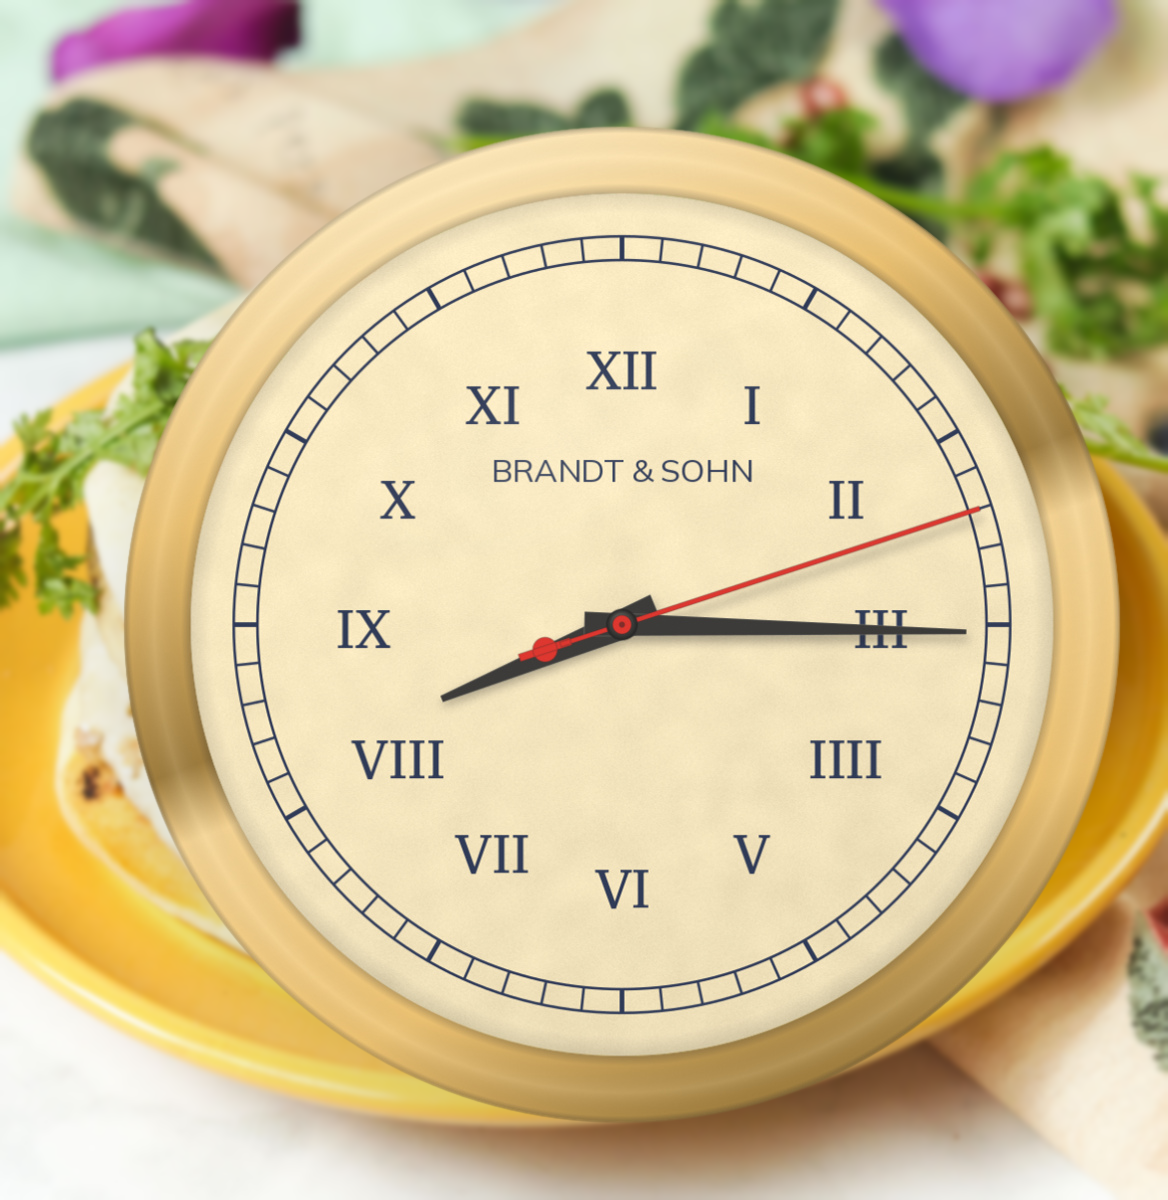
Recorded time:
{"hour": 8, "minute": 15, "second": 12}
